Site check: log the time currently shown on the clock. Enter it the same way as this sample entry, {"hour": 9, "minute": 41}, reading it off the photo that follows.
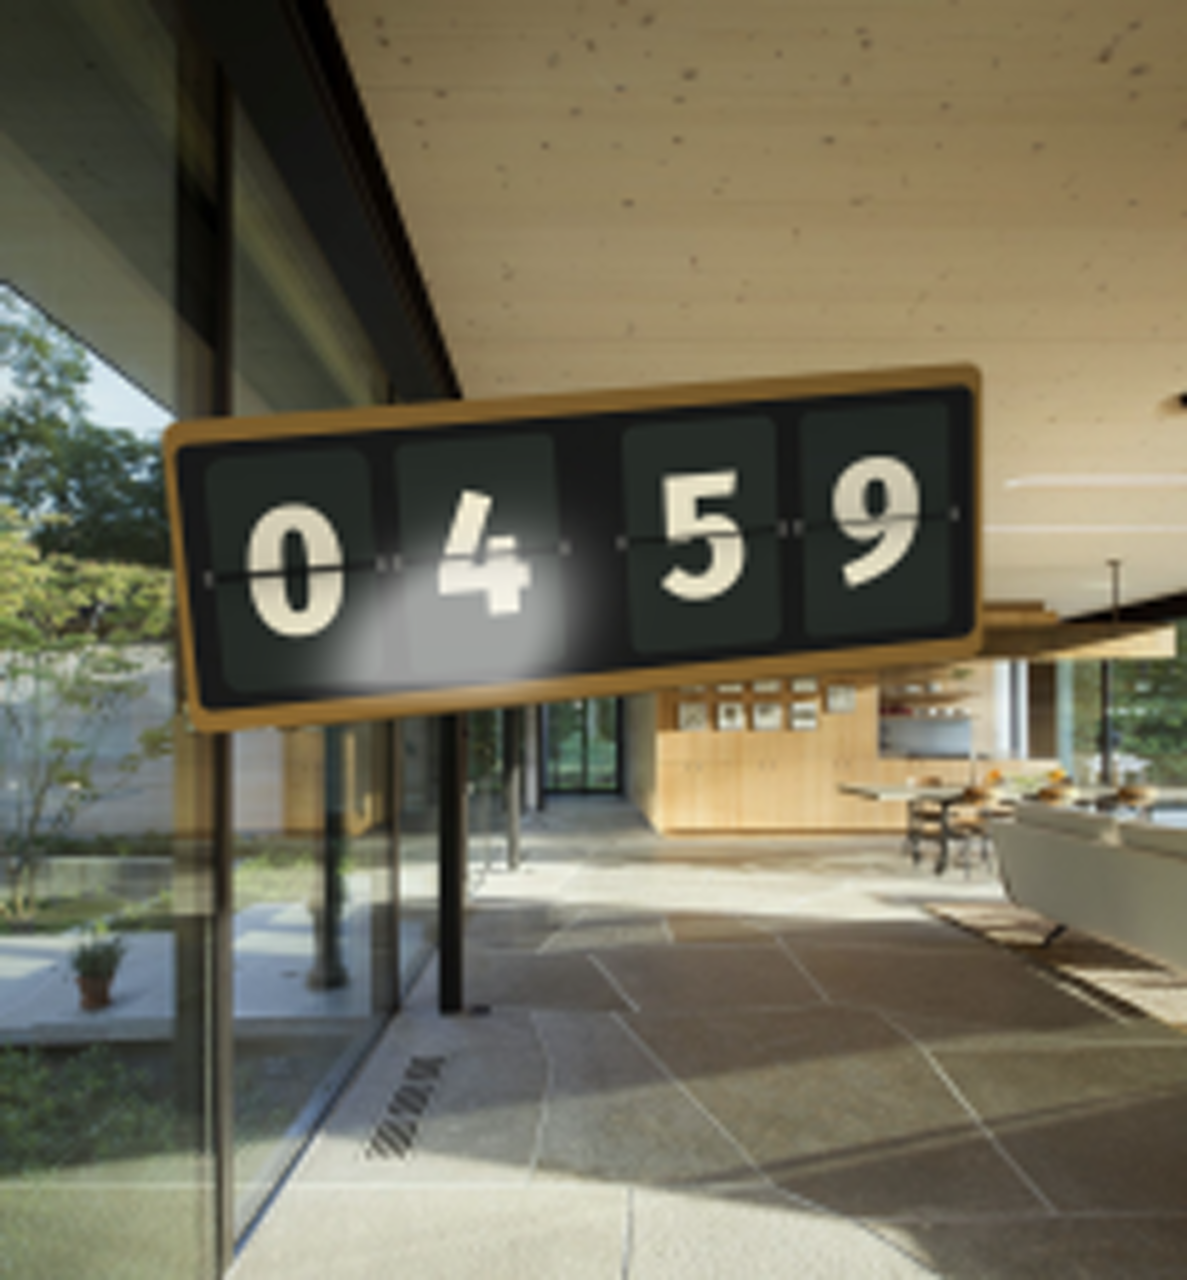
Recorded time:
{"hour": 4, "minute": 59}
